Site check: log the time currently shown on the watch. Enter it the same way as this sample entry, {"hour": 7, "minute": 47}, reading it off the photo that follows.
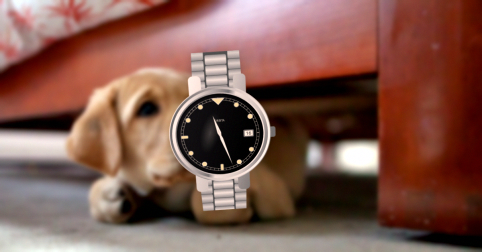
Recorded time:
{"hour": 11, "minute": 27}
